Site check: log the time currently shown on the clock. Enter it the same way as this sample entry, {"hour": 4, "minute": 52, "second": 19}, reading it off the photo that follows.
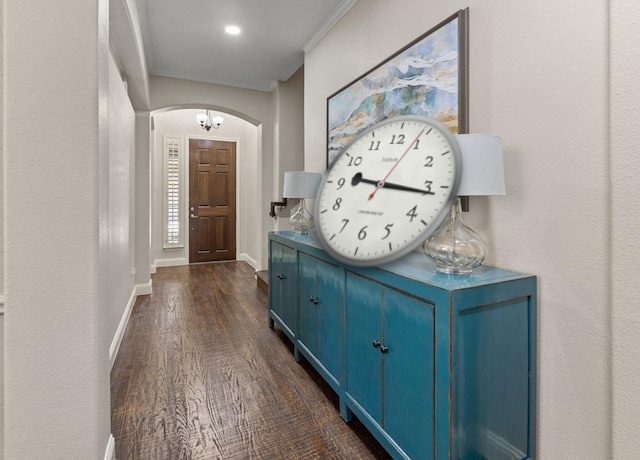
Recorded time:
{"hour": 9, "minute": 16, "second": 4}
